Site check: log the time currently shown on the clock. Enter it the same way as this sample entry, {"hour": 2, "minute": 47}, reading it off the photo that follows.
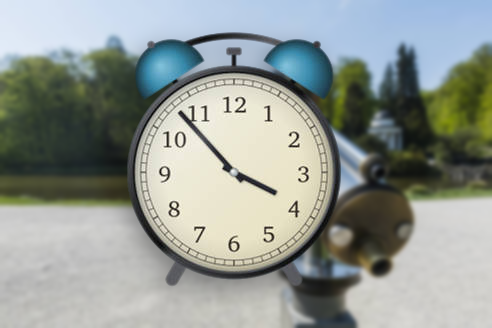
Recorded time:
{"hour": 3, "minute": 53}
